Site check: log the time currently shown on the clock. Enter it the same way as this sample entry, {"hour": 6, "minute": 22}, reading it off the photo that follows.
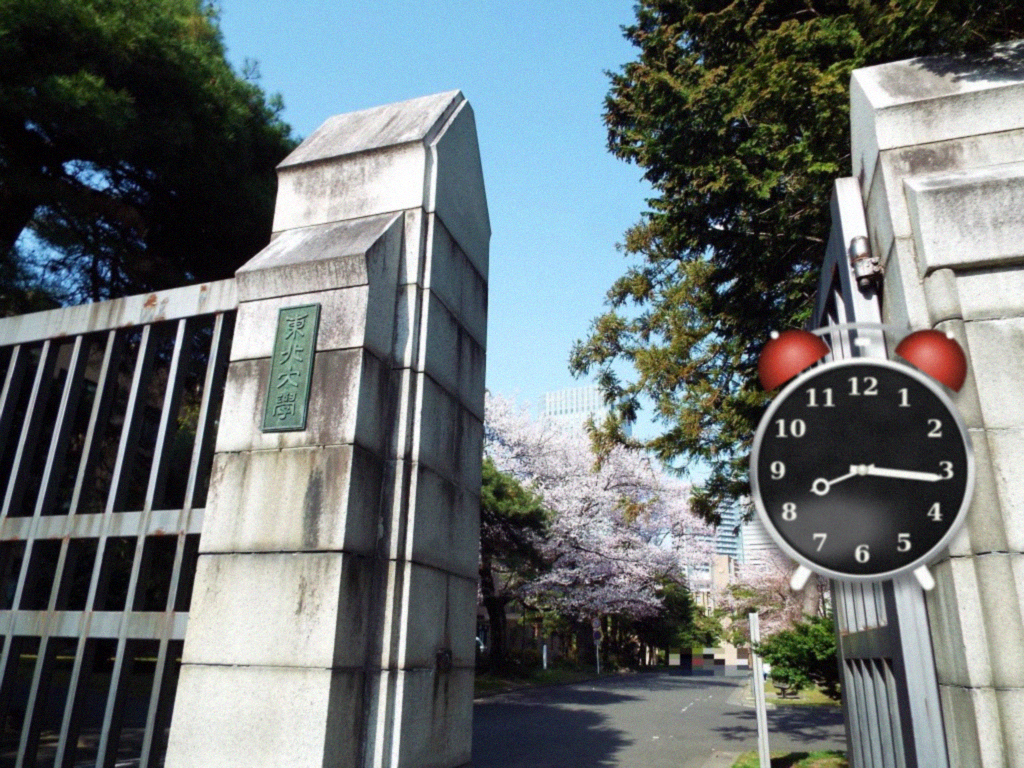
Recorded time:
{"hour": 8, "minute": 16}
